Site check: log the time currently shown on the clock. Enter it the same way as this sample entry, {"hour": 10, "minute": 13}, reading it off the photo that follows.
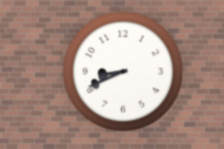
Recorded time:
{"hour": 8, "minute": 41}
